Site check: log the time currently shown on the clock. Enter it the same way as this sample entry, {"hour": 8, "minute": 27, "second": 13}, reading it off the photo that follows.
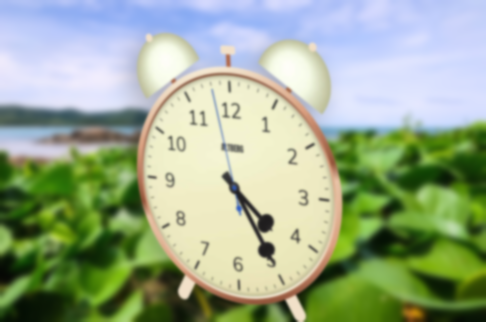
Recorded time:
{"hour": 4, "minute": 24, "second": 58}
